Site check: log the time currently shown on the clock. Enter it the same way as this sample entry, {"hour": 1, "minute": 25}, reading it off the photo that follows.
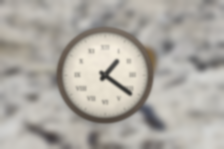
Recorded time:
{"hour": 1, "minute": 21}
